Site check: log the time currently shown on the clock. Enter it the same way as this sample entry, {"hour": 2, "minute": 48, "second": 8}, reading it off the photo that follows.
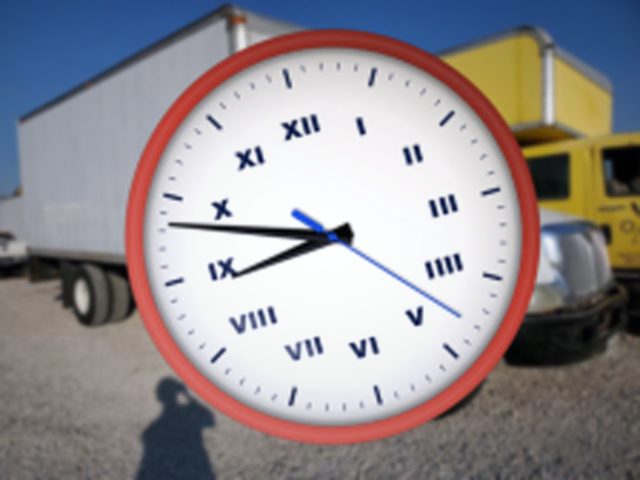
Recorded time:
{"hour": 8, "minute": 48, "second": 23}
